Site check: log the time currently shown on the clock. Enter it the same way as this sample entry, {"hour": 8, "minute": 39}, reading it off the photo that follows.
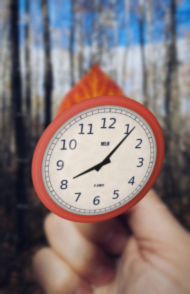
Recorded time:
{"hour": 8, "minute": 6}
